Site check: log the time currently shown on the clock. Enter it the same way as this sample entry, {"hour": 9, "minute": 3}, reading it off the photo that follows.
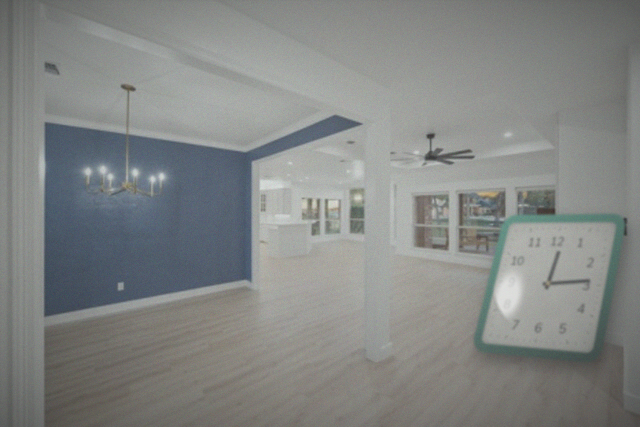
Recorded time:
{"hour": 12, "minute": 14}
